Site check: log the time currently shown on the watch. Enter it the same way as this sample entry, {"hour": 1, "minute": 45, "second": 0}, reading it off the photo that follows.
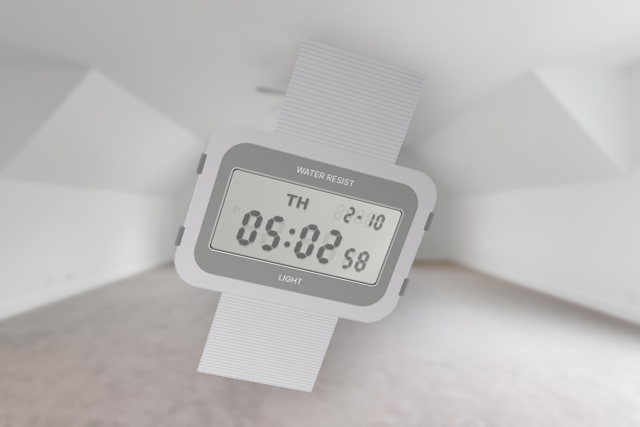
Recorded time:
{"hour": 5, "minute": 2, "second": 58}
